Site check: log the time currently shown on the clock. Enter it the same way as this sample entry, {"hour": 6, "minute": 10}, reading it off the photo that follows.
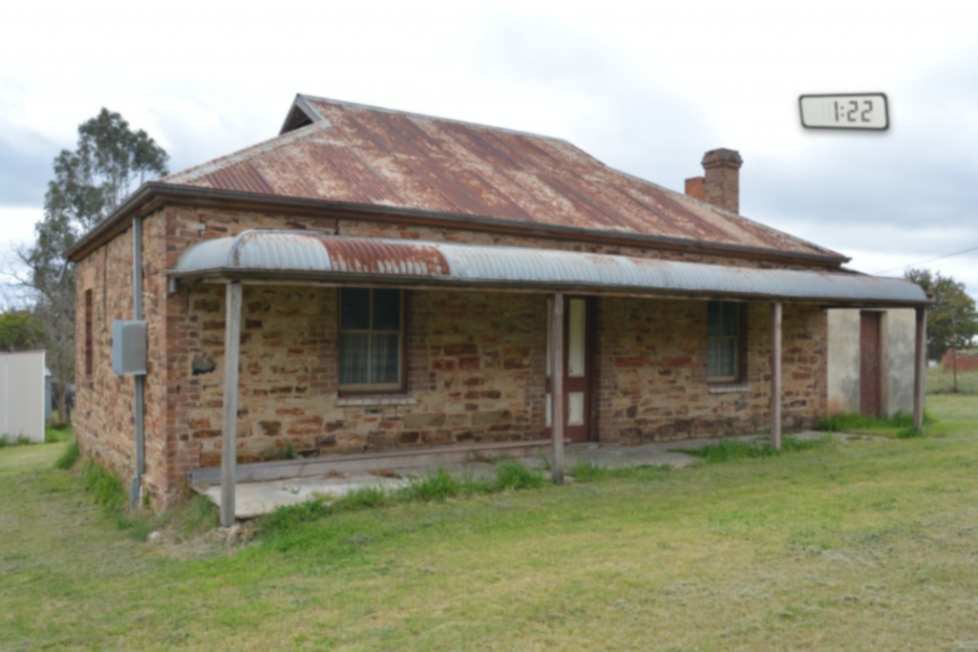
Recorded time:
{"hour": 1, "minute": 22}
